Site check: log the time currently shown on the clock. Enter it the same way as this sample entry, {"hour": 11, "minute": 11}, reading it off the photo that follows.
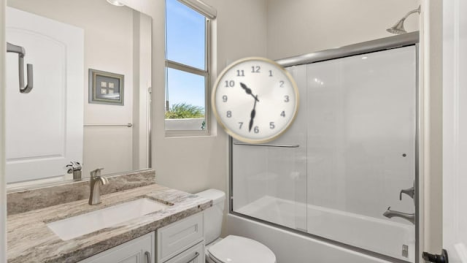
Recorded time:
{"hour": 10, "minute": 32}
